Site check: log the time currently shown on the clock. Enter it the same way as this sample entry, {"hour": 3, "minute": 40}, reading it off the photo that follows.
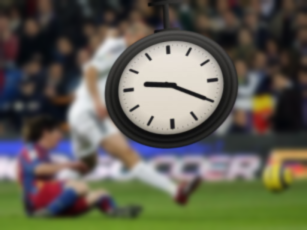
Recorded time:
{"hour": 9, "minute": 20}
